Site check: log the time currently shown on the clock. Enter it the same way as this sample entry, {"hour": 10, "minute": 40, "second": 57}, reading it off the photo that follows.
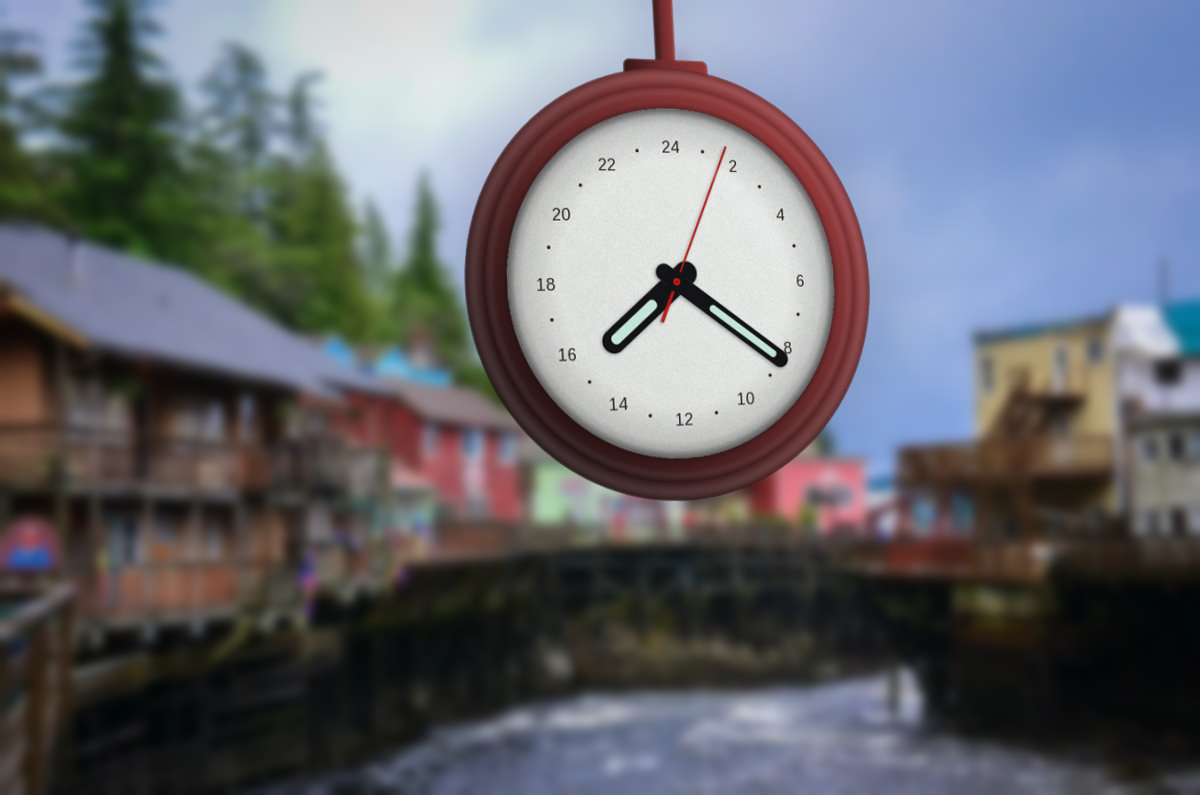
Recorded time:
{"hour": 15, "minute": 21, "second": 4}
